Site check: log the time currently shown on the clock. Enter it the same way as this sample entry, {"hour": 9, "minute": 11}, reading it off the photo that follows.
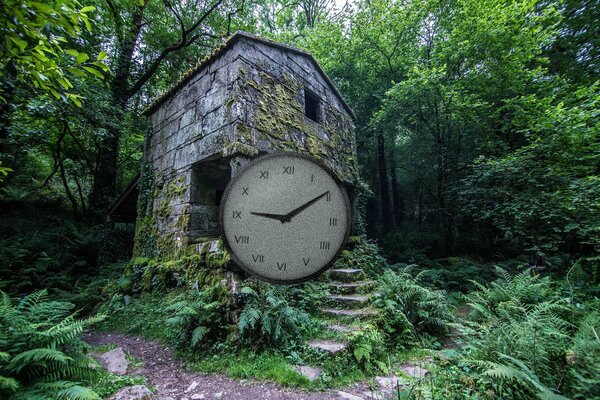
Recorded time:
{"hour": 9, "minute": 9}
